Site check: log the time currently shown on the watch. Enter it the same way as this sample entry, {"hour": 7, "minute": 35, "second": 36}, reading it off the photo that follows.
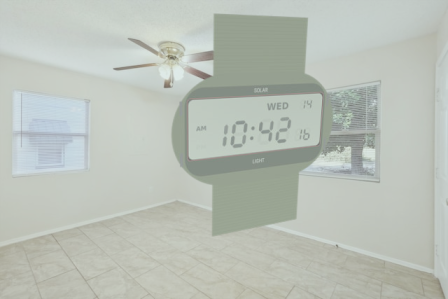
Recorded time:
{"hour": 10, "minute": 42, "second": 16}
